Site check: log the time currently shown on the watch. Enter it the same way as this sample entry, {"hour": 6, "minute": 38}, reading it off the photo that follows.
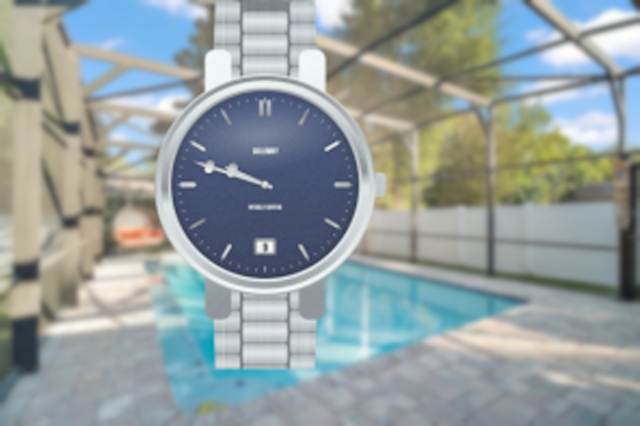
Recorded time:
{"hour": 9, "minute": 48}
